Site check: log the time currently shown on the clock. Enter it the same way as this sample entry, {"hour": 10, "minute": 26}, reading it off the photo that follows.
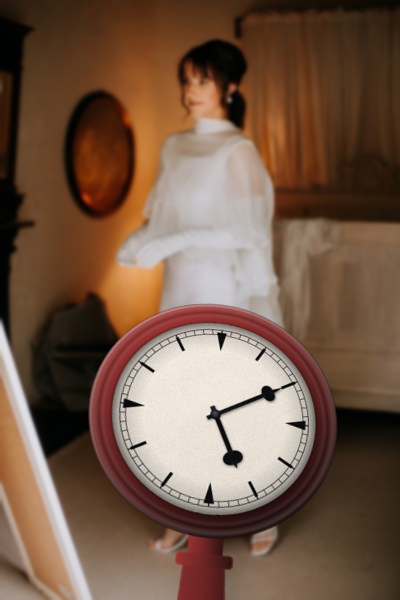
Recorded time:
{"hour": 5, "minute": 10}
